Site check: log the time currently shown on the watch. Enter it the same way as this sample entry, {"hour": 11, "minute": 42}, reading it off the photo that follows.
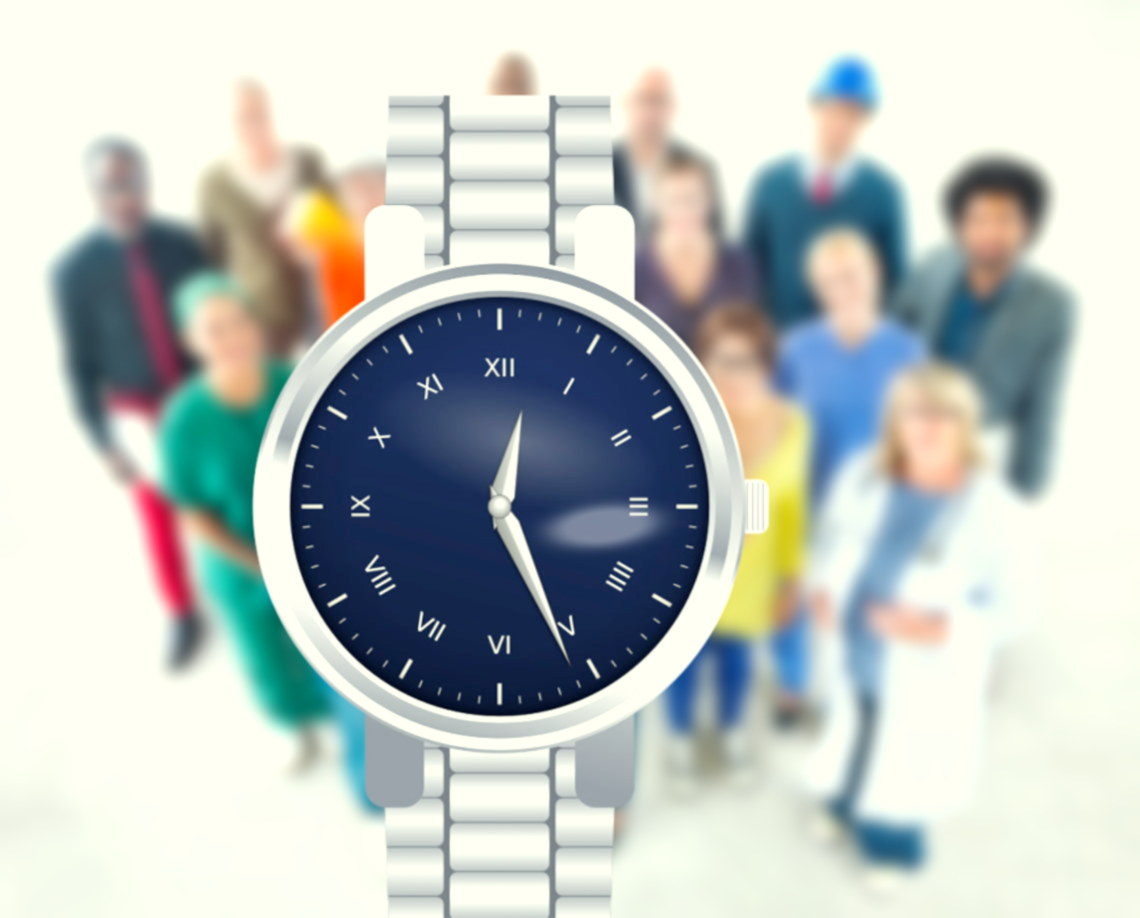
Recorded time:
{"hour": 12, "minute": 26}
